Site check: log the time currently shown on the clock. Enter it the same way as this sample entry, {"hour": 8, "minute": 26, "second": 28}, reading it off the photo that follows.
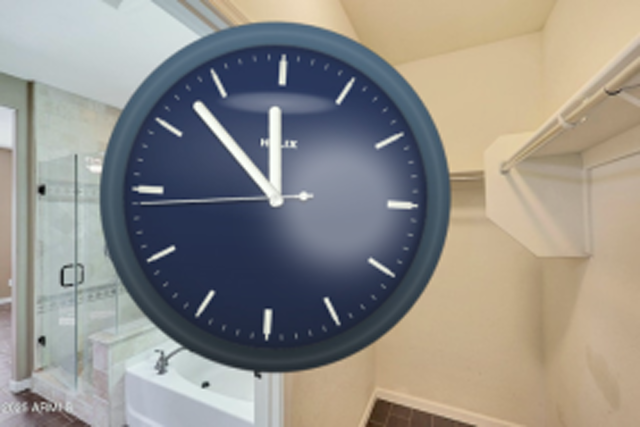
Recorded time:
{"hour": 11, "minute": 52, "second": 44}
